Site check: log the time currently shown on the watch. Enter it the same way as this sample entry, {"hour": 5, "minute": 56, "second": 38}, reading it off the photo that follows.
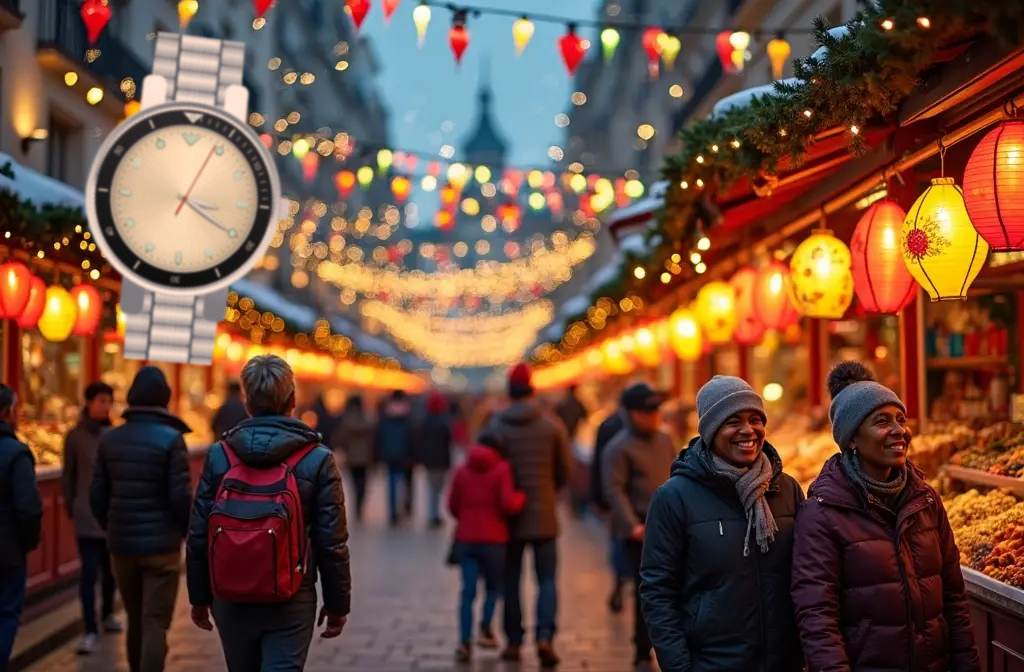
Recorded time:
{"hour": 3, "minute": 20, "second": 4}
